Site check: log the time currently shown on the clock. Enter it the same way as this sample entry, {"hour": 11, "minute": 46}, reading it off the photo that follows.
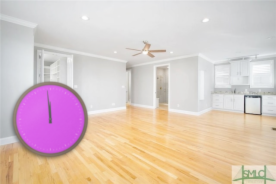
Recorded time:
{"hour": 11, "minute": 59}
